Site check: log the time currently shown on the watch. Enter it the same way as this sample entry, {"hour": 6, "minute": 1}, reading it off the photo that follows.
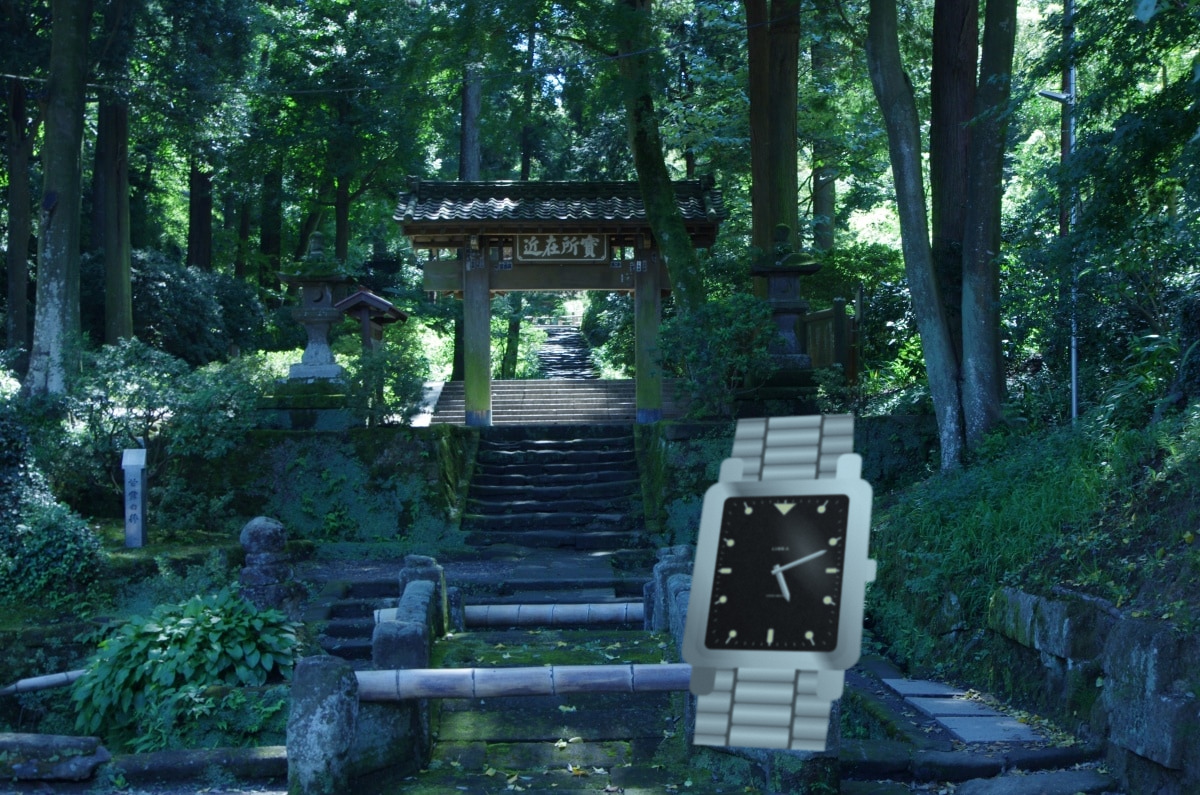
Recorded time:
{"hour": 5, "minute": 11}
